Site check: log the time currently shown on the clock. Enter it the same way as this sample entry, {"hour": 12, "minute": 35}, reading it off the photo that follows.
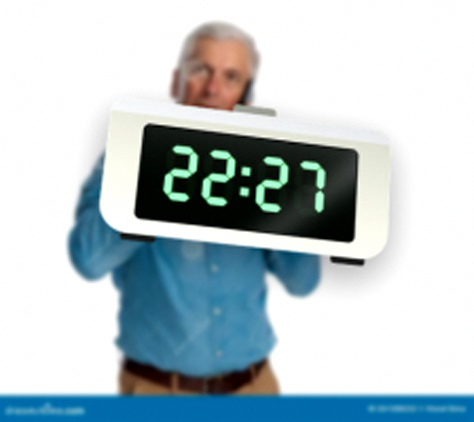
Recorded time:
{"hour": 22, "minute": 27}
